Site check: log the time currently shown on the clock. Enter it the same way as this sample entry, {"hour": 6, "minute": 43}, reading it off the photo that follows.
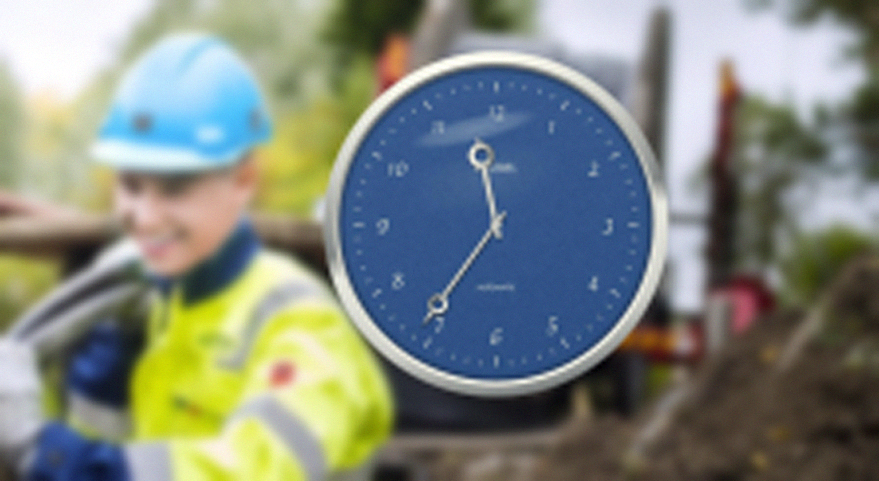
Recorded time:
{"hour": 11, "minute": 36}
